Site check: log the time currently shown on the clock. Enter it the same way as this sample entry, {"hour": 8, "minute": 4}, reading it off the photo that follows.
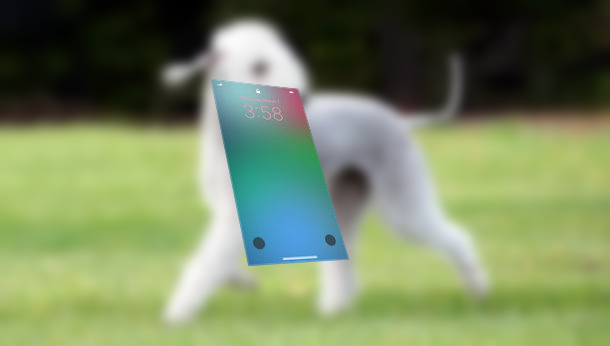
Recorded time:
{"hour": 3, "minute": 58}
